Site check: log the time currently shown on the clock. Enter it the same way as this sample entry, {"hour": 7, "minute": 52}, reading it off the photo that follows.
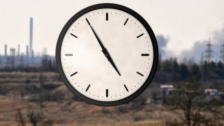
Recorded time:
{"hour": 4, "minute": 55}
